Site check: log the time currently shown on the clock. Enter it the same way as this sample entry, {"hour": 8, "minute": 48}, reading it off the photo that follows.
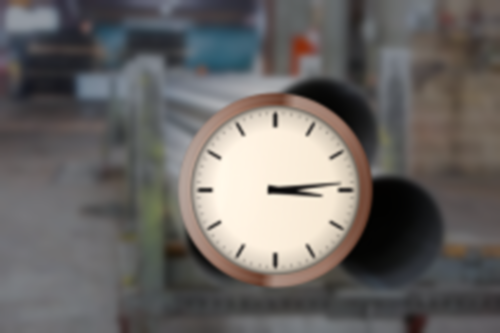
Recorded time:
{"hour": 3, "minute": 14}
